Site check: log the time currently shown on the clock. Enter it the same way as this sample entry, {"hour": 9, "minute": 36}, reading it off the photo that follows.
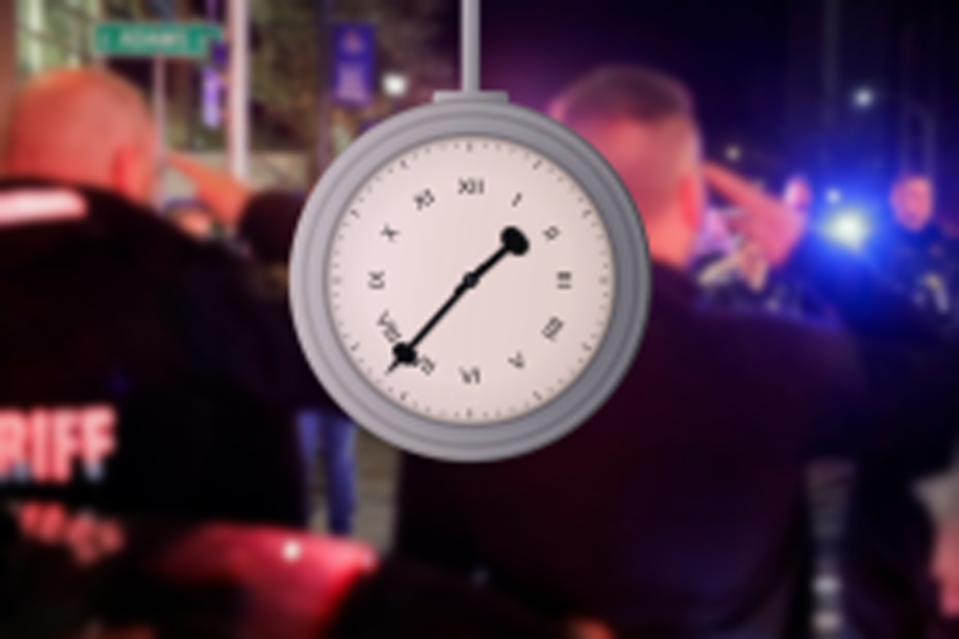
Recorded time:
{"hour": 1, "minute": 37}
